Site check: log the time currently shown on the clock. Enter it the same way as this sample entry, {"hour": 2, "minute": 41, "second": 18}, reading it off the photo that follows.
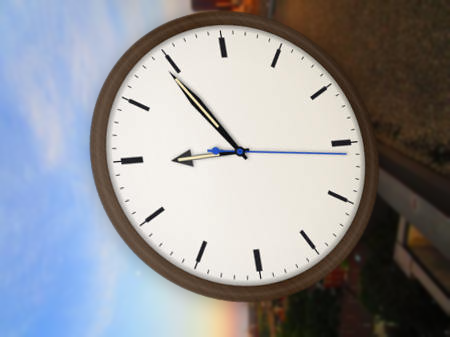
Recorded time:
{"hour": 8, "minute": 54, "second": 16}
